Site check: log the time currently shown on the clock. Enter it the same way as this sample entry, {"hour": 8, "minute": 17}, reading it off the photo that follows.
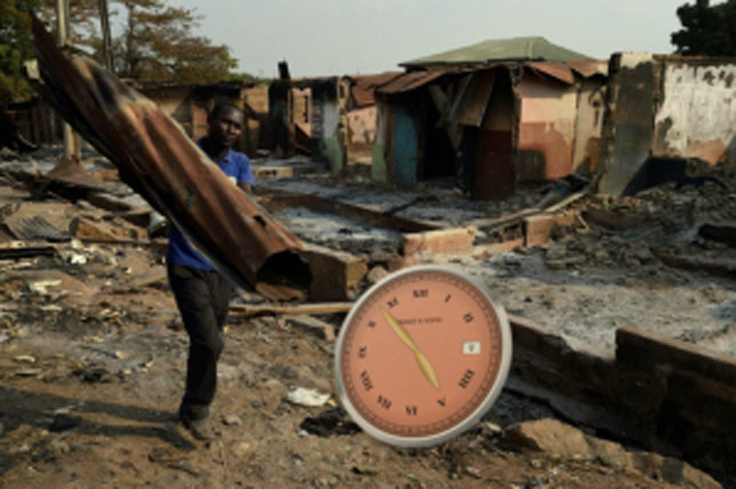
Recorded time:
{"hour": 4, "minute": 53}
